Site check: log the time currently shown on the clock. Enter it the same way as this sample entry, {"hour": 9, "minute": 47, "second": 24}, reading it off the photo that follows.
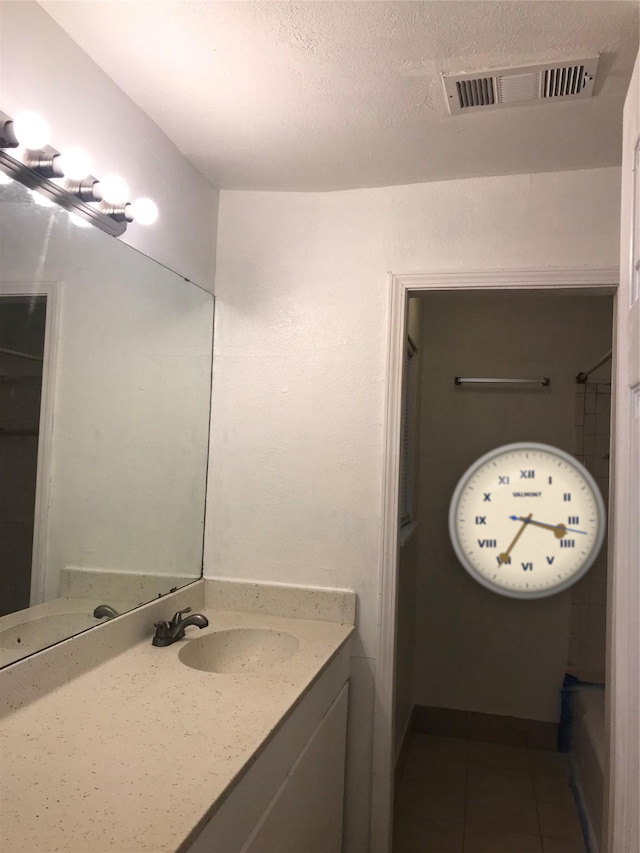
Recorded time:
{"hour": 3, "minute": 35, "second": 17}
